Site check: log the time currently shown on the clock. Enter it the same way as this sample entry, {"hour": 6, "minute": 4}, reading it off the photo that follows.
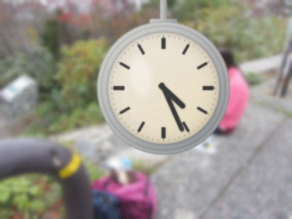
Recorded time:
{"hour": 4, "minute": 26}
